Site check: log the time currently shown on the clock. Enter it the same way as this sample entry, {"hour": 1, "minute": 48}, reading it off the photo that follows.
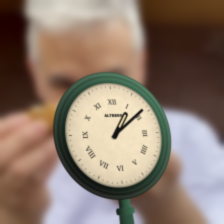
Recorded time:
{"hour": 1, "minute": 9}
